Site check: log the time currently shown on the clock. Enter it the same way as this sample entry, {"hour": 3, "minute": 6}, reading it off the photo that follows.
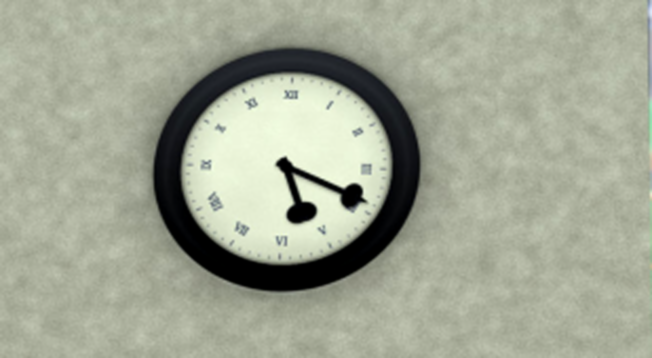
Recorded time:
{"hour": 5, "minute": 19}
